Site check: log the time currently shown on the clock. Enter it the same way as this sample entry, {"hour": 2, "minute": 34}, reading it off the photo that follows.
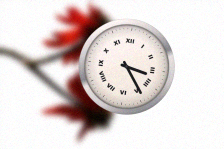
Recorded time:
{"hour": 3, "minute": 24}
